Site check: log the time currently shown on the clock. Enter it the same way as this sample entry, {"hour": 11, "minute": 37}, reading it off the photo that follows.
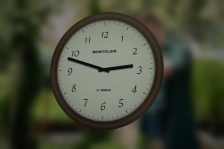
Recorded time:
{"hour": 2, "minute": 48}
